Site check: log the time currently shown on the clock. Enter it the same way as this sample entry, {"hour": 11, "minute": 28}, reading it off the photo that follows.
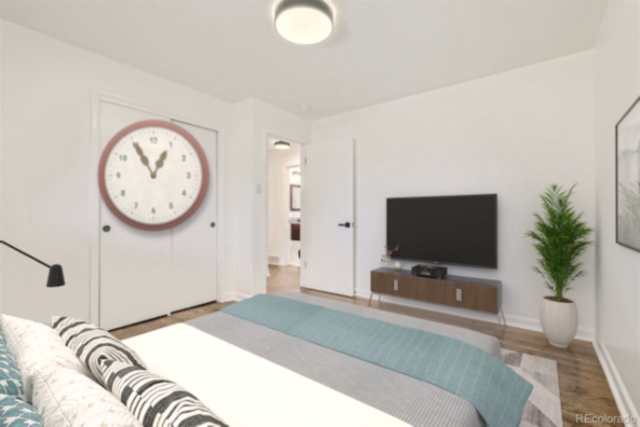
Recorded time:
{"hour": 12, "minute": 55}
